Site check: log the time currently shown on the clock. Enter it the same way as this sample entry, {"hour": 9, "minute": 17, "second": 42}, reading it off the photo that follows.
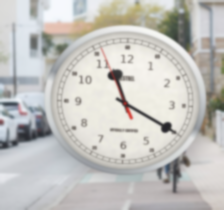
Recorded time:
{"hour": 11, "minute": 19, "second": 56}
